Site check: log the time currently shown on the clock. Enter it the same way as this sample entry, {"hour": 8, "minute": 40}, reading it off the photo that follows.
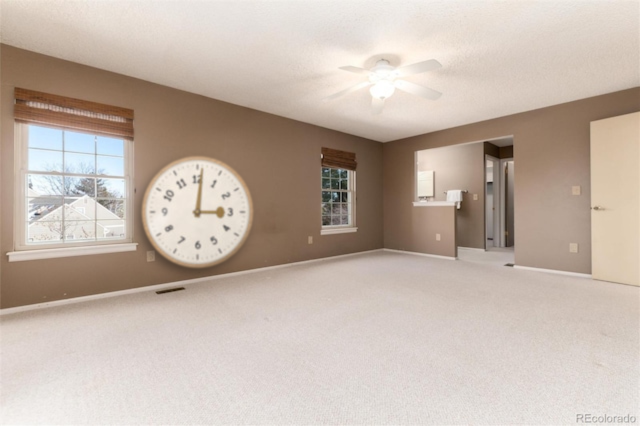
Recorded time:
{"hour": 3, "minute": 1}
